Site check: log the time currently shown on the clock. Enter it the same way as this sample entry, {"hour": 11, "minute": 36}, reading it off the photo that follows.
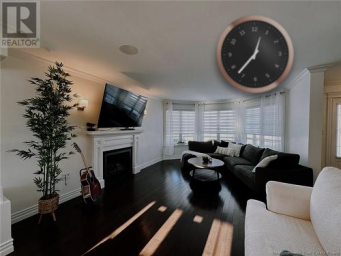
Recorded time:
{"hour": 12, "minute": 37}
